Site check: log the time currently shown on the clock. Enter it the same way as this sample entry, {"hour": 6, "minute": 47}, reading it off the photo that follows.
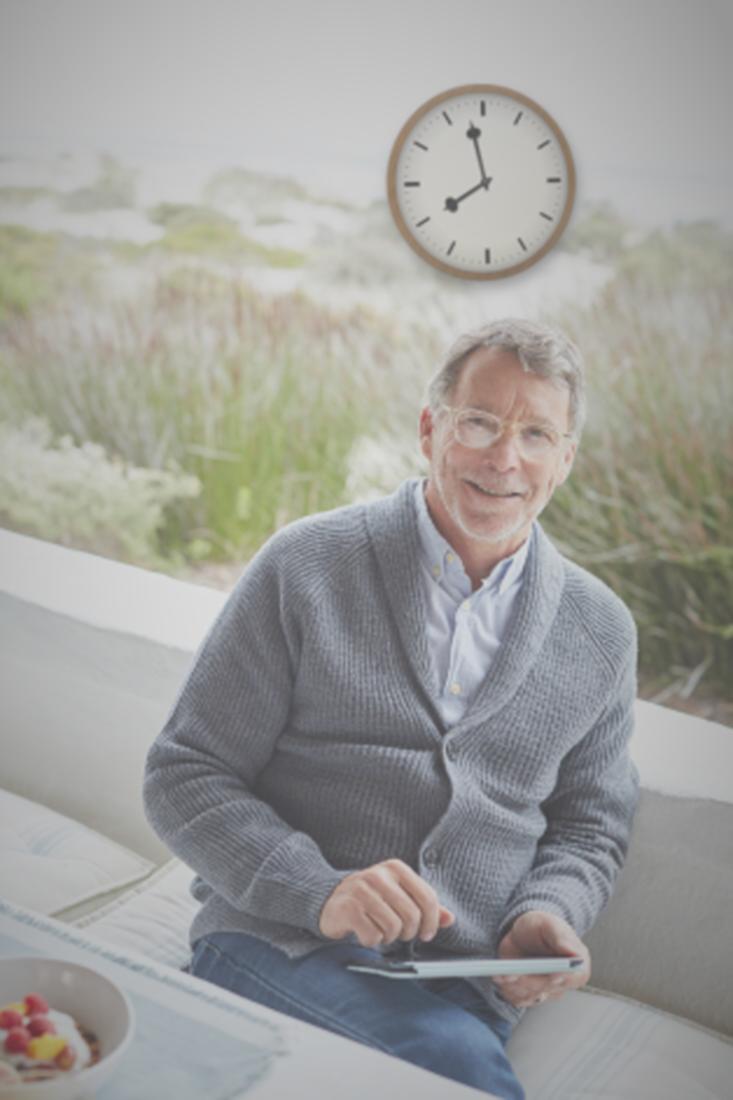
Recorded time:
{"hour": 7, "minute": 58}
